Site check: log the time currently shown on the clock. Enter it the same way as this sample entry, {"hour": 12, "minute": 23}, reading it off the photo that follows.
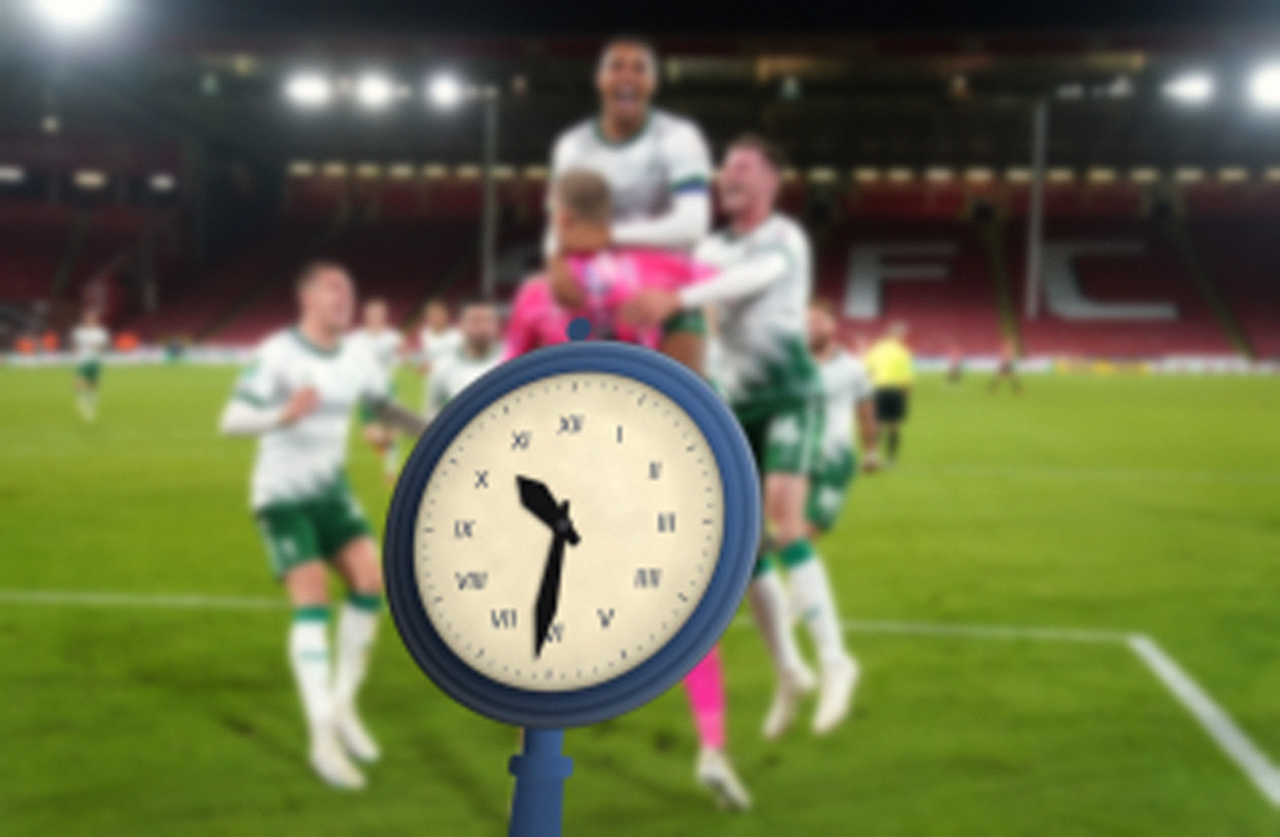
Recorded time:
{"hour": 10, "minute": 31}
